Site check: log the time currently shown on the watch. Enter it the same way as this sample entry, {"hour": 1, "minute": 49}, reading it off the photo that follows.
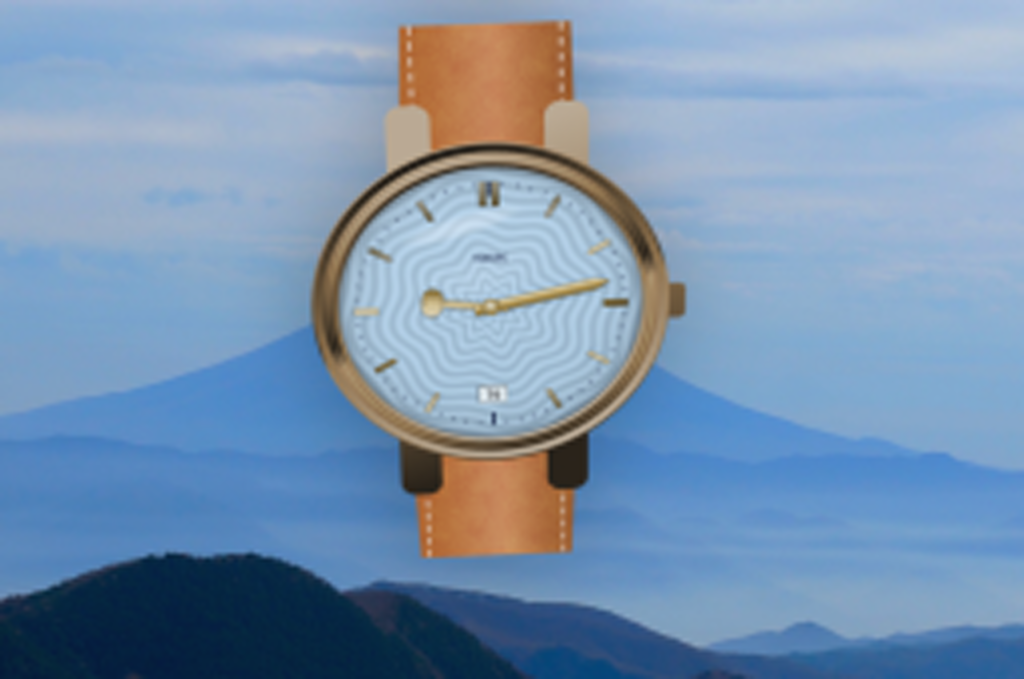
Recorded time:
{"hour": 9, "minute": 13}
